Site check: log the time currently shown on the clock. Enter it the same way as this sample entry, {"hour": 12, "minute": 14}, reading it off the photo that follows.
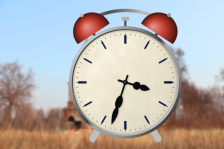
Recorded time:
{"hour": 3, "minute": 33}
